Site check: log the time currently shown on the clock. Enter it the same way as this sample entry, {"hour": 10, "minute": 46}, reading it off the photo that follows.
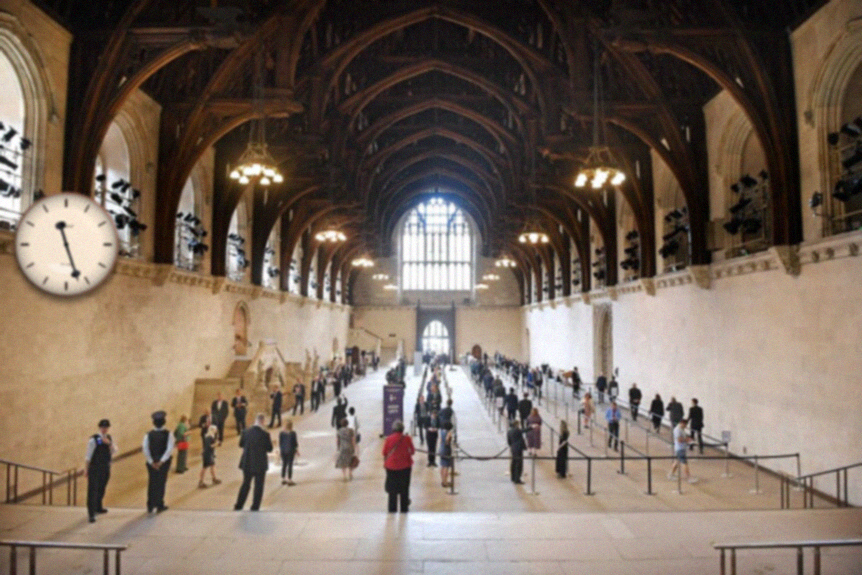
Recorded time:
{"hour": 11, "minute": 27}
